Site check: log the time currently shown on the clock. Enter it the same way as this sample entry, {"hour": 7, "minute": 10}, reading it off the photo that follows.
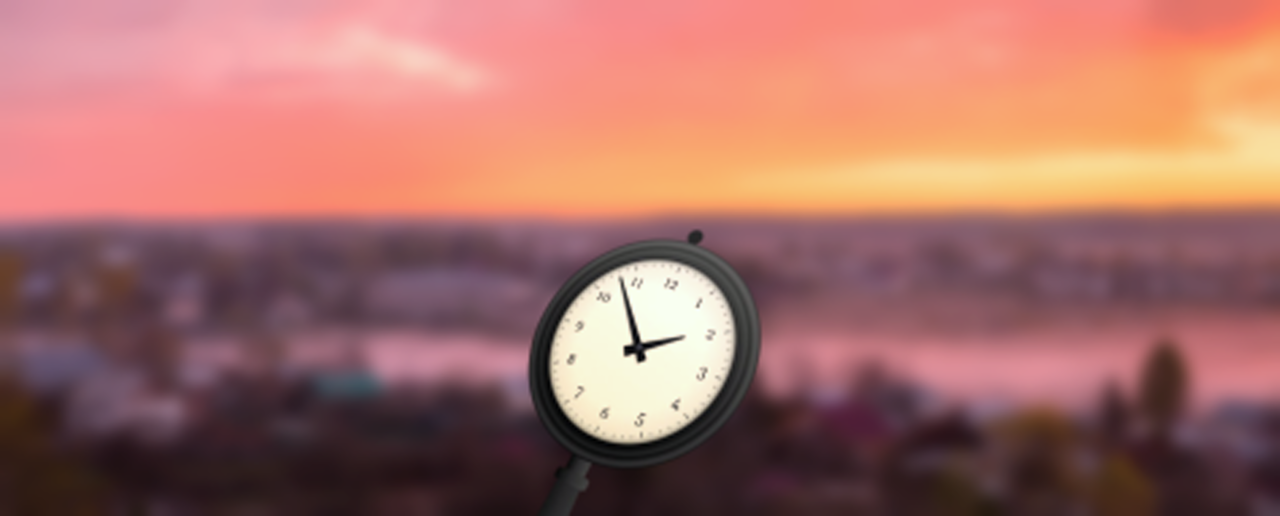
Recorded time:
{"hour": 1, "minute": 53}
